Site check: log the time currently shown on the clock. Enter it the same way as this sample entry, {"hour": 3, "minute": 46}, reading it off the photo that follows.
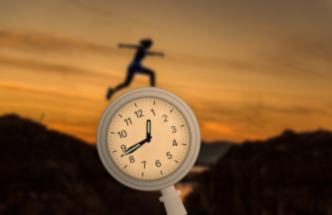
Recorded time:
{"hour": 12, "minute": 43}
